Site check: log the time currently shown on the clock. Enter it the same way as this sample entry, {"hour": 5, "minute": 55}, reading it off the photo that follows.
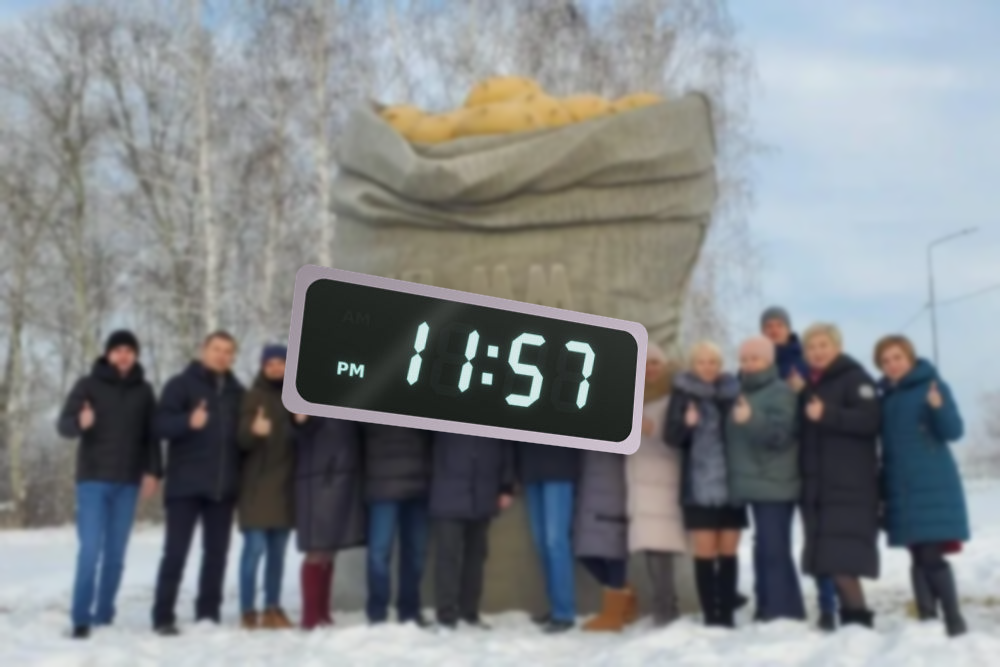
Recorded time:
{"hour": 11, "minute": 57}
